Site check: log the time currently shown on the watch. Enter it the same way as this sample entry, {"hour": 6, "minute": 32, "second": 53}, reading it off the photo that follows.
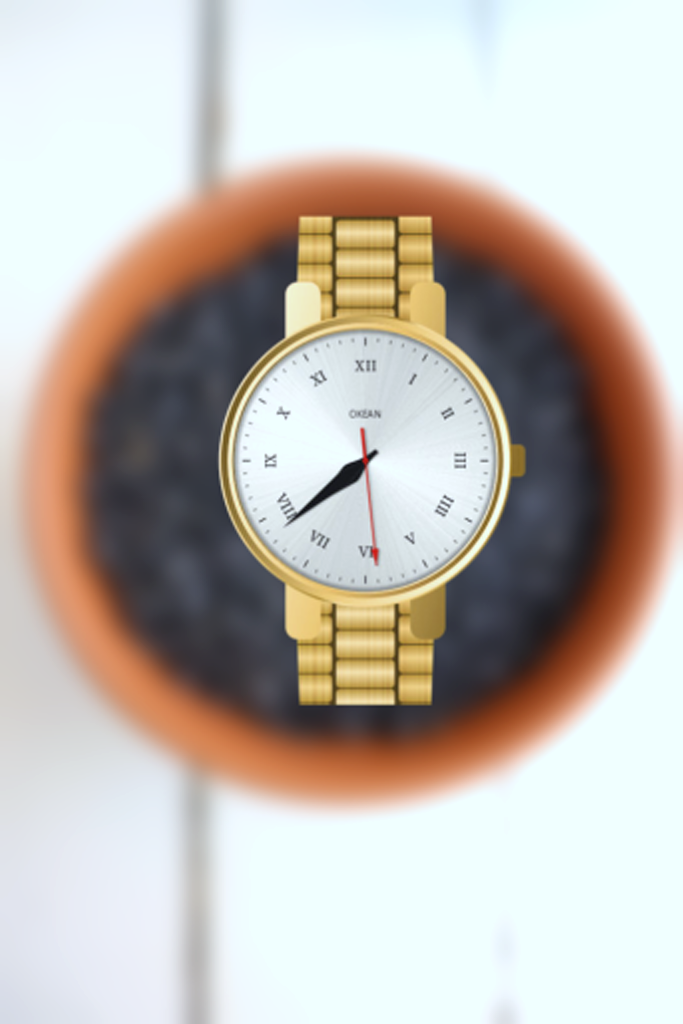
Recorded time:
{"hour": 7, "minute": 38, "second": 29}
